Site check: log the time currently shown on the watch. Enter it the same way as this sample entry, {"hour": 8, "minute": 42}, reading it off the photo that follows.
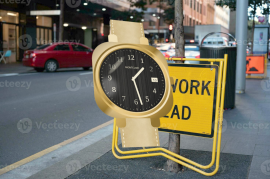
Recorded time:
{"hour": 1, "minute": 28}
